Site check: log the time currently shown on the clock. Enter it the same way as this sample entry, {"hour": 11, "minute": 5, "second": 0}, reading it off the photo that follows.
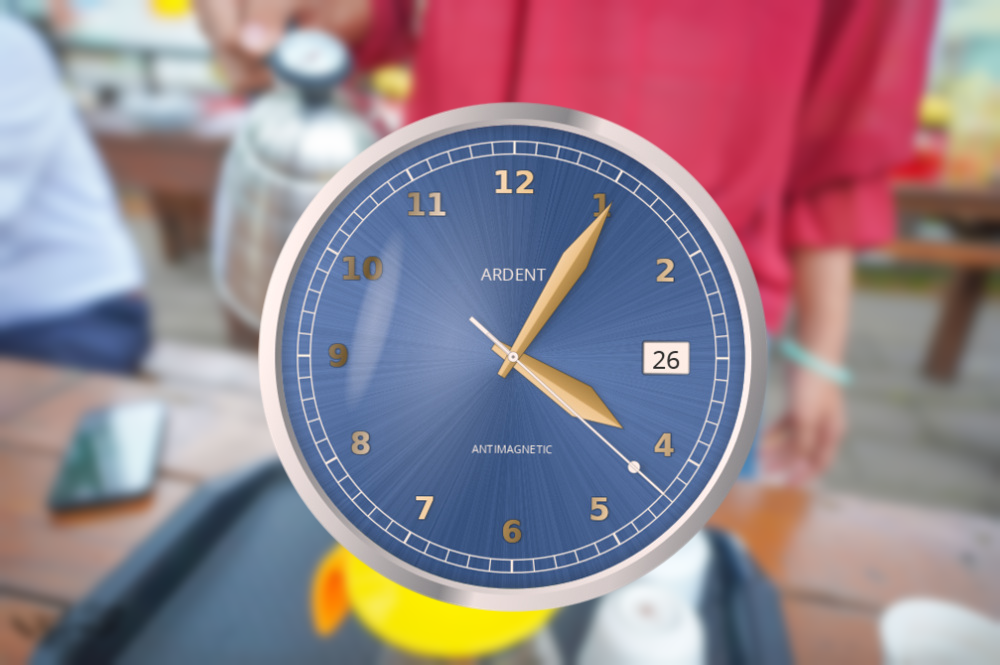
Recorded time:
{"hour": 4, "minute": 5, "second": 22}
